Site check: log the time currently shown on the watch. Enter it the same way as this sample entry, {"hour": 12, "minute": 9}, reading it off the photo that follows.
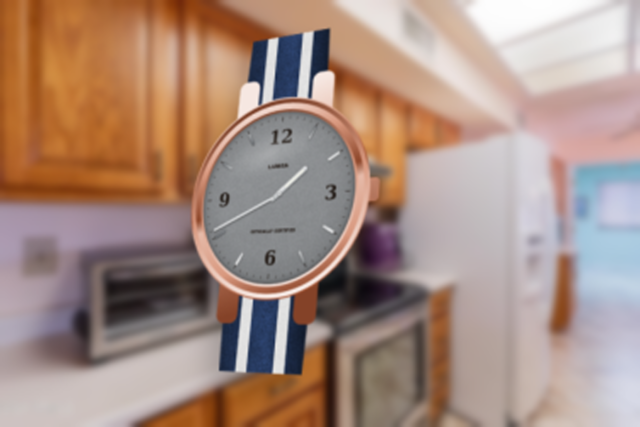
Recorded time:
{"hour": 1, "minute": 41}
